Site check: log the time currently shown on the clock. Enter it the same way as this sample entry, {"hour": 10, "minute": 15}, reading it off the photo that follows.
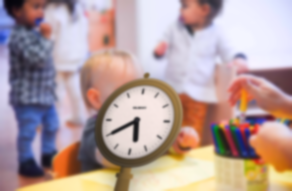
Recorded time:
{"hour": 5, "minute": 40}
